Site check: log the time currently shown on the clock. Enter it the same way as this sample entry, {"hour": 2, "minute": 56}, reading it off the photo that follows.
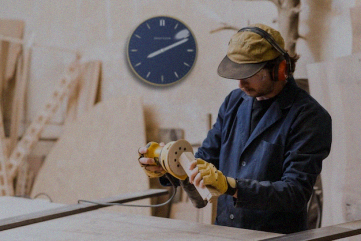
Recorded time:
{"hour": 8, "minute": 11}
